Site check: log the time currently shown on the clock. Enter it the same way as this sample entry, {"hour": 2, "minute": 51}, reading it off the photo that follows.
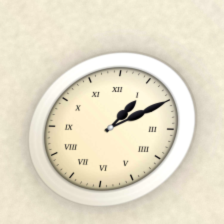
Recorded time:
{"hour": 1, "minute": 10}
